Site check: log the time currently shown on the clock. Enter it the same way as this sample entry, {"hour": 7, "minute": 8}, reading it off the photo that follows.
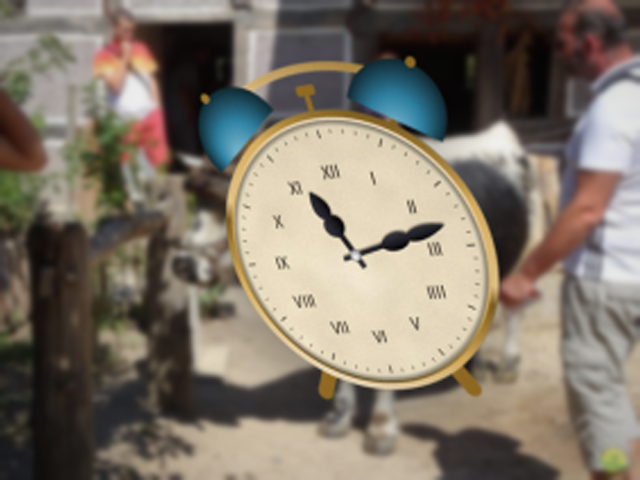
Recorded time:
{"hour": 11, "minute": 13}
